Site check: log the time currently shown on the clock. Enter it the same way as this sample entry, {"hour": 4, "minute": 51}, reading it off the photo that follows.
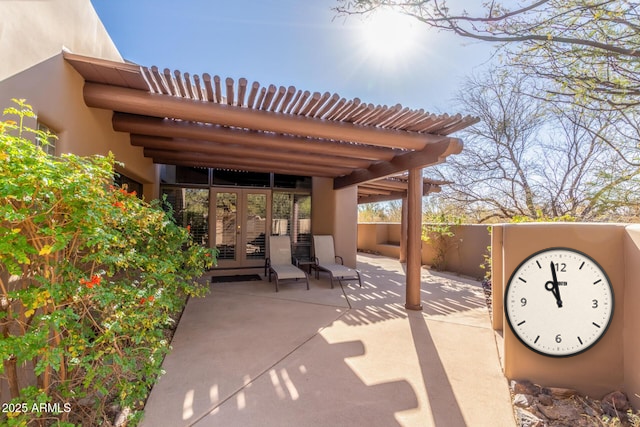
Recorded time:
{"hour": 10, "minute": 58}
